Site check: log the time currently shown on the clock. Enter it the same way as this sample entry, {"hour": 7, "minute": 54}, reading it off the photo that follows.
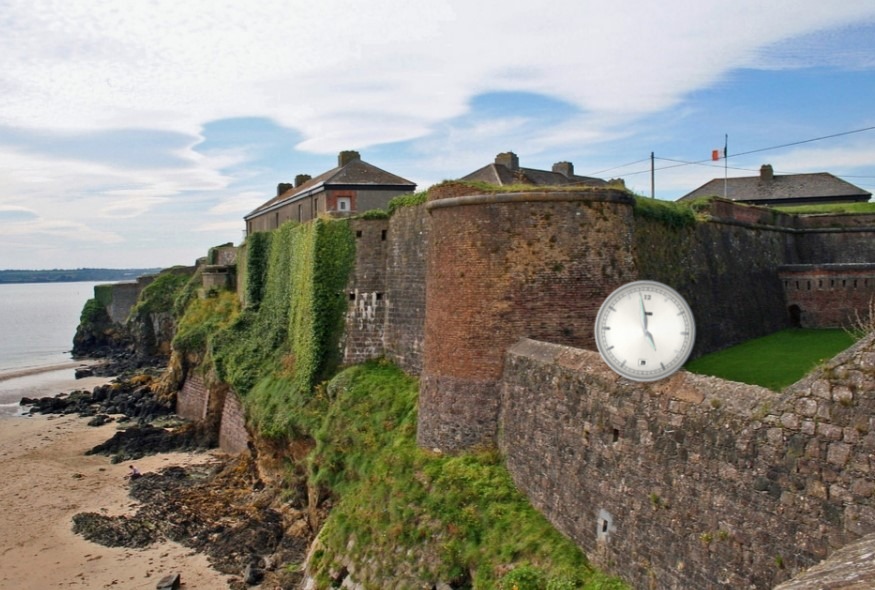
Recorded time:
{"hour": 4, "minute": 58}
